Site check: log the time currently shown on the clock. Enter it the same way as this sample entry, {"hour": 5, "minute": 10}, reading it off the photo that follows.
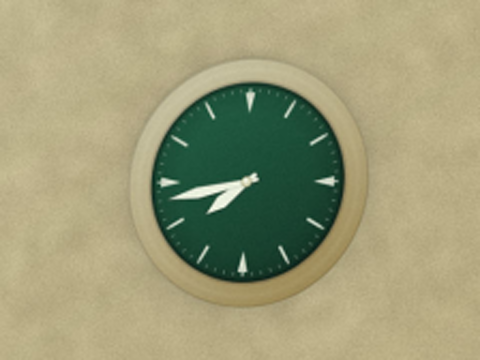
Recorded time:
{"hour": 7, "minute": 43}
